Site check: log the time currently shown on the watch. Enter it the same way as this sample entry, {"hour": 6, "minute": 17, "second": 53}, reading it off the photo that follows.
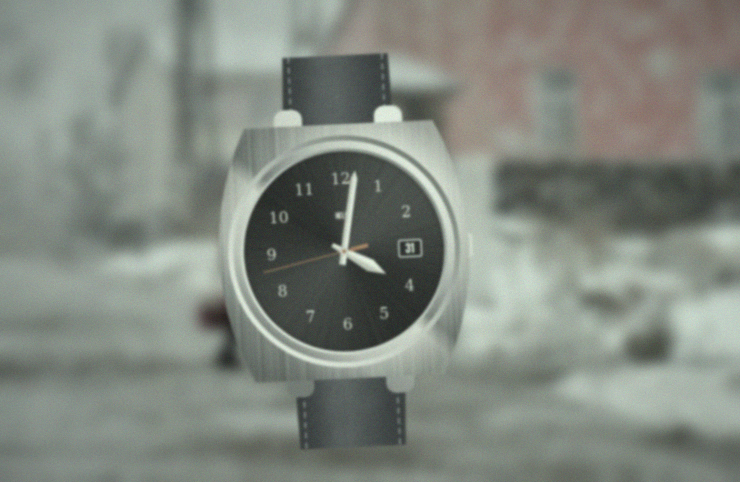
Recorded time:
{"hour": 4, "minute": 1, "second": 43}
